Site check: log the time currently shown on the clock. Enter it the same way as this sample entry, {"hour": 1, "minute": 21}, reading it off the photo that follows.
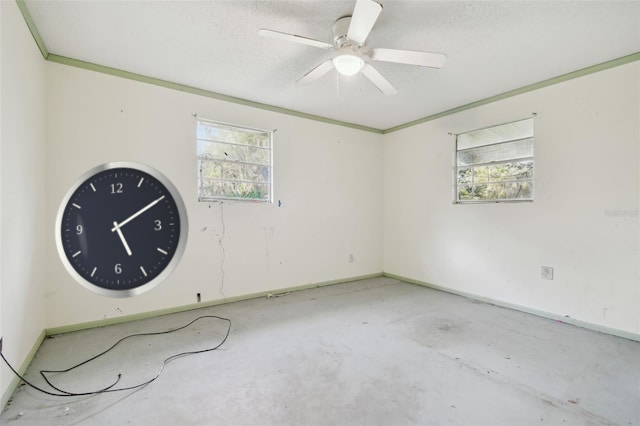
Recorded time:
{"hour": 5, "minute": 10}
